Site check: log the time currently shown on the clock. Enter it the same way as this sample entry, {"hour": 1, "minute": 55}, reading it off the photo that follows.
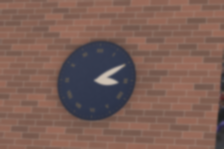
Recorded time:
{"hour": 3, "minute": 10}
